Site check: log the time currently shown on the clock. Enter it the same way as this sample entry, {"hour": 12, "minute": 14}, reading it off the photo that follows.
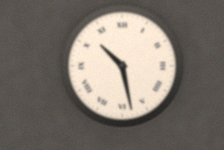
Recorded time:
{"hour": 10, "minute": 28}
